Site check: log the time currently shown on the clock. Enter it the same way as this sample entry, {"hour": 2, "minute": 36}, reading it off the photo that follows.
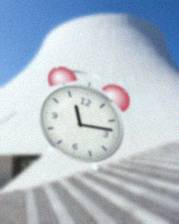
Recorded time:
{"hour": 11, "minute": 13}
